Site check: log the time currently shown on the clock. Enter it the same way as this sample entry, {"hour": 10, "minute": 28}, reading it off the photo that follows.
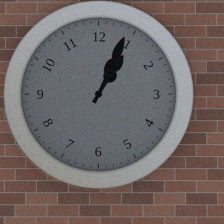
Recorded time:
{"hour": 1, "minute": 4}
